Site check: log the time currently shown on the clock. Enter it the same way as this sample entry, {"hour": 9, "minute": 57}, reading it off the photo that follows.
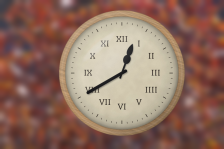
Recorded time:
{"hour": 12, "minute": 40}
